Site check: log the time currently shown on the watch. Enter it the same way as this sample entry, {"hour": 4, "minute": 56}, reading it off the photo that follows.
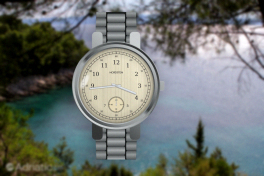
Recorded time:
{"hour": 3, "minute": 44}
